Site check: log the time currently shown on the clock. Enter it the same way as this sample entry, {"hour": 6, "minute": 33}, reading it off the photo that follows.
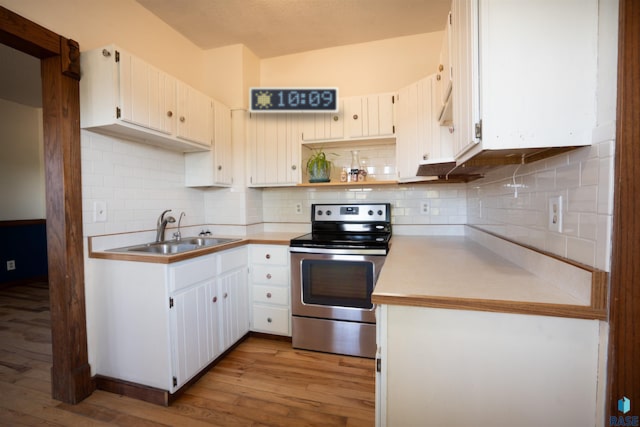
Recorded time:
{"hour": 10, "minute": 9}
